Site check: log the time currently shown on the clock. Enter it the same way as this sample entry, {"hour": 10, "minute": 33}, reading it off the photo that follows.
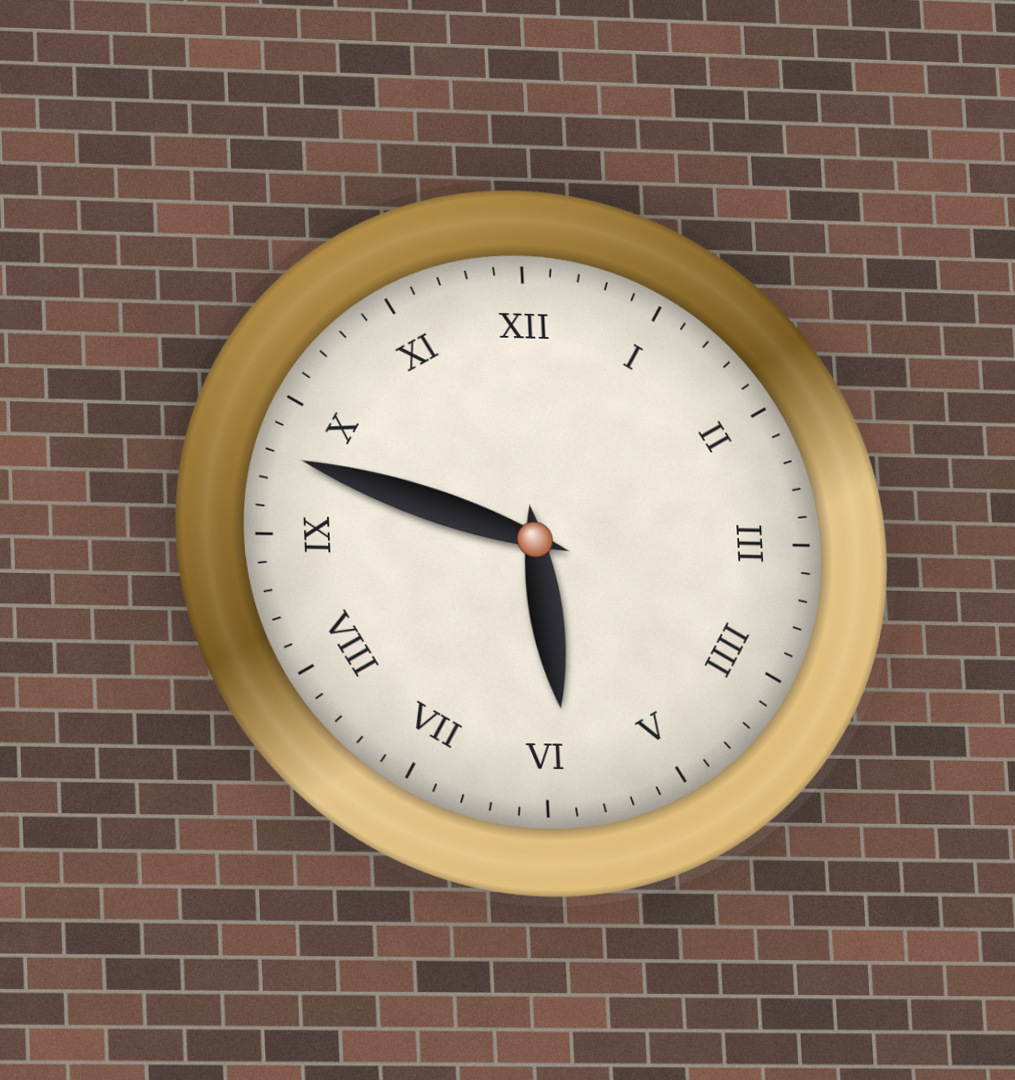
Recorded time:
{"hour": 5, "minute": 48}
